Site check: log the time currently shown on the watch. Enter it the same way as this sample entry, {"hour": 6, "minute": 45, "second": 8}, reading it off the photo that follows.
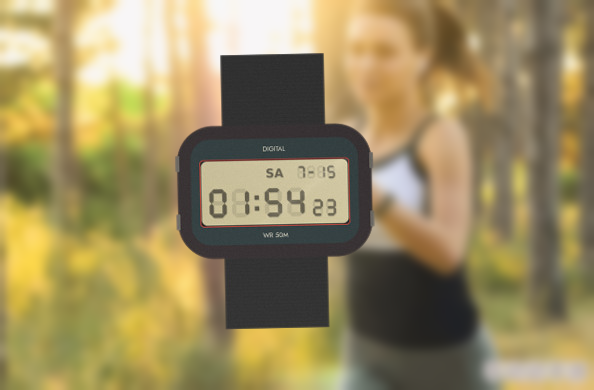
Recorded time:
{"hour": 1, "minute": 54, "second": 23}
